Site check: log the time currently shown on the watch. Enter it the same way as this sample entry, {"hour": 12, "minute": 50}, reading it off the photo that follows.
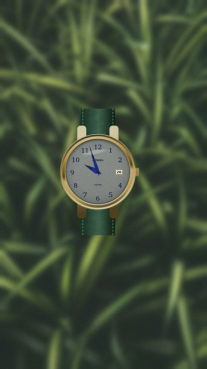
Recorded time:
{"hour": 9, "minute": 57}
